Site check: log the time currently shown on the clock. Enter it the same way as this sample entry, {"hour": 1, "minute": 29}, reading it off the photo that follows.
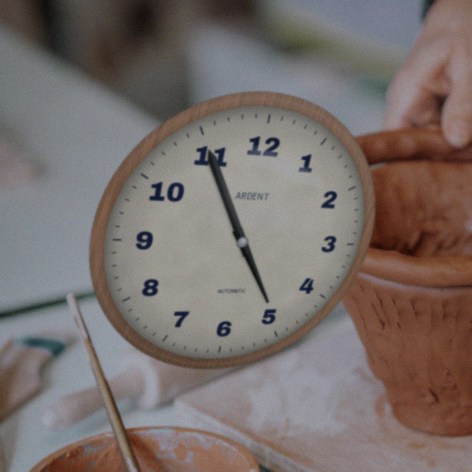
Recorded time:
{"hour": 4, "minute": 55}
